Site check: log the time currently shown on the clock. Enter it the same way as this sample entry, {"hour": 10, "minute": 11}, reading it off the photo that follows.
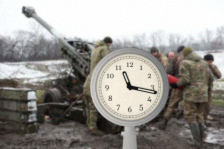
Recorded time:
{"hour": 11, "minute": 17}
